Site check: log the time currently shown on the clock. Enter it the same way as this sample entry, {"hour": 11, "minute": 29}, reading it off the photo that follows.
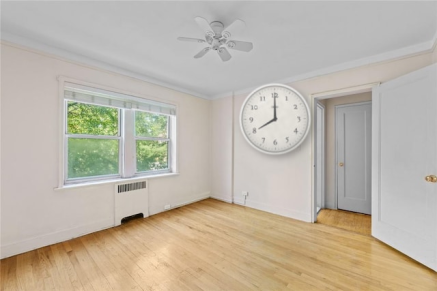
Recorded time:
{"hour": 8, "minute": 0}
